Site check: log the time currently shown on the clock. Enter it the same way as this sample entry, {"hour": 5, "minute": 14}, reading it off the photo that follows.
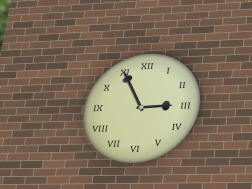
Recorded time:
{"hour": 2, "minute": 55}
